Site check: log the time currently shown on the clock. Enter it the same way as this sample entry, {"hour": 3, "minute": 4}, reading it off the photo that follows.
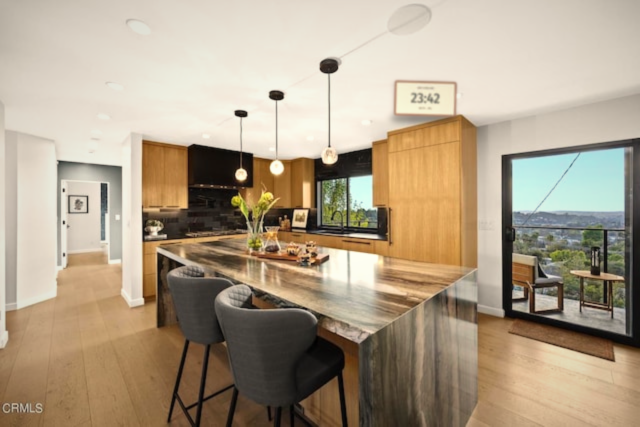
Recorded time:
{"hour": 23, "minute": 42}
